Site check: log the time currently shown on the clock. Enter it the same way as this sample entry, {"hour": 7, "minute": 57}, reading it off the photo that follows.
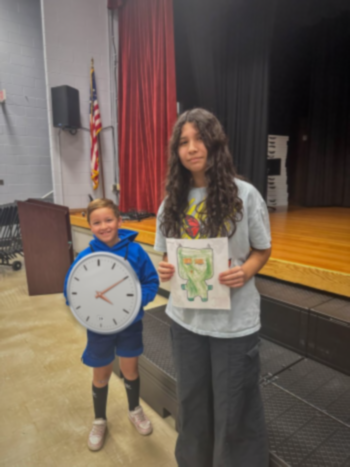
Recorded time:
{"hour": 4, "minute": 10}
